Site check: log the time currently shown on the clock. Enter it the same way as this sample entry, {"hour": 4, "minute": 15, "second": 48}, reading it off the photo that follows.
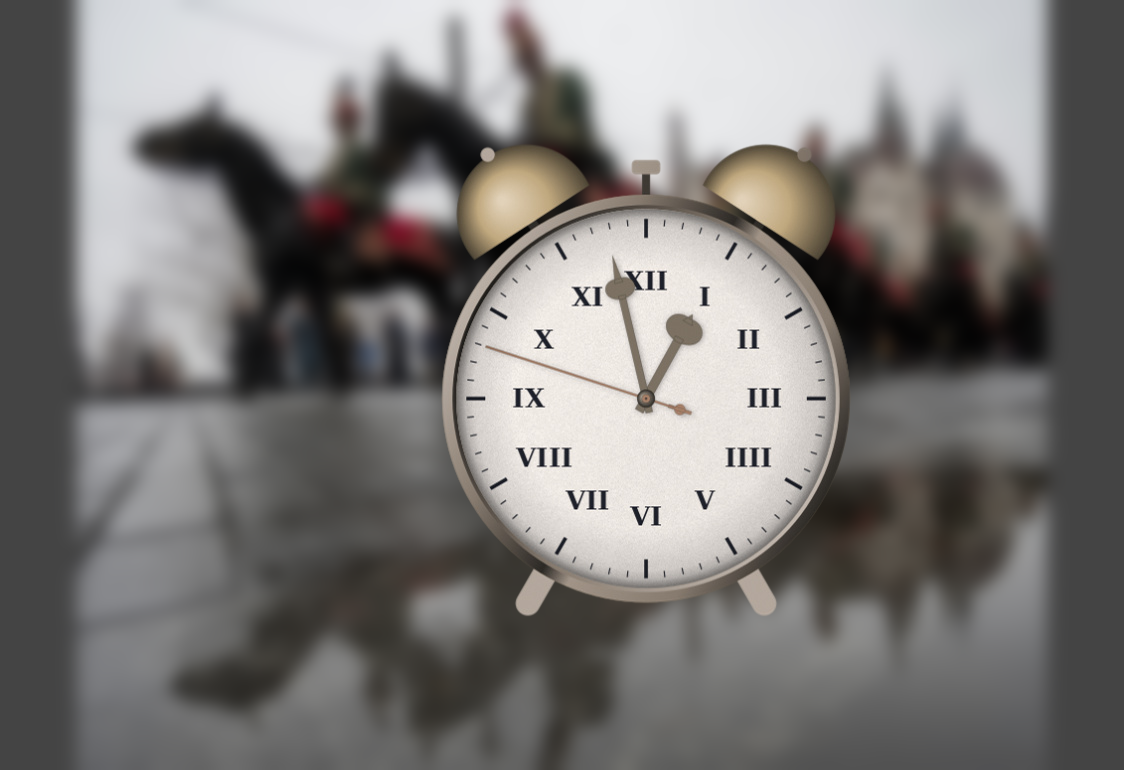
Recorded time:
{"hour": 12, "minute": 57, "second": 48}
